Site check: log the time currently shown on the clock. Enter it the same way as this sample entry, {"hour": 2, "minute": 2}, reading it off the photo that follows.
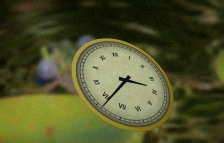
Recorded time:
{"hour": 3, "minute": 39}
